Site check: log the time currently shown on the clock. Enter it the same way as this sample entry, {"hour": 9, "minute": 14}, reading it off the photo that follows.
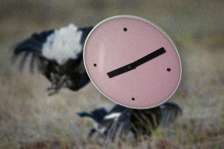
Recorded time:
{"hour": 8, "minute": 10}
